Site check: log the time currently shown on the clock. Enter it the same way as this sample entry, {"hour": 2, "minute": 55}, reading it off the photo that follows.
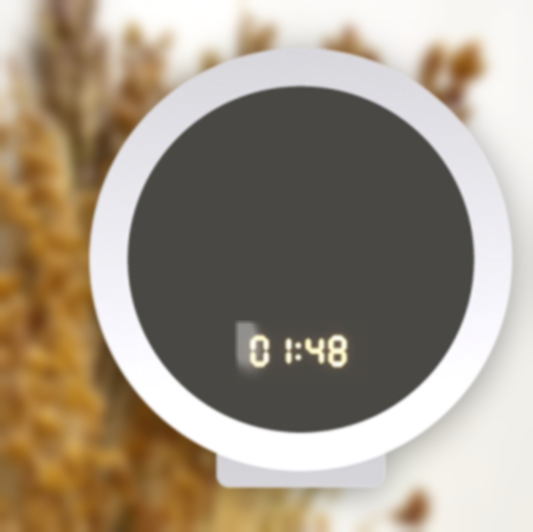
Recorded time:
{"hour": 1, "minute": 48}
